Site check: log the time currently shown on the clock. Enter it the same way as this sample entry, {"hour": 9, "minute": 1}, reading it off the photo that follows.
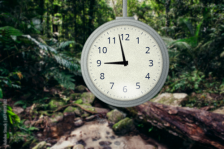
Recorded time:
{"hour": 8, "minute": 58}
